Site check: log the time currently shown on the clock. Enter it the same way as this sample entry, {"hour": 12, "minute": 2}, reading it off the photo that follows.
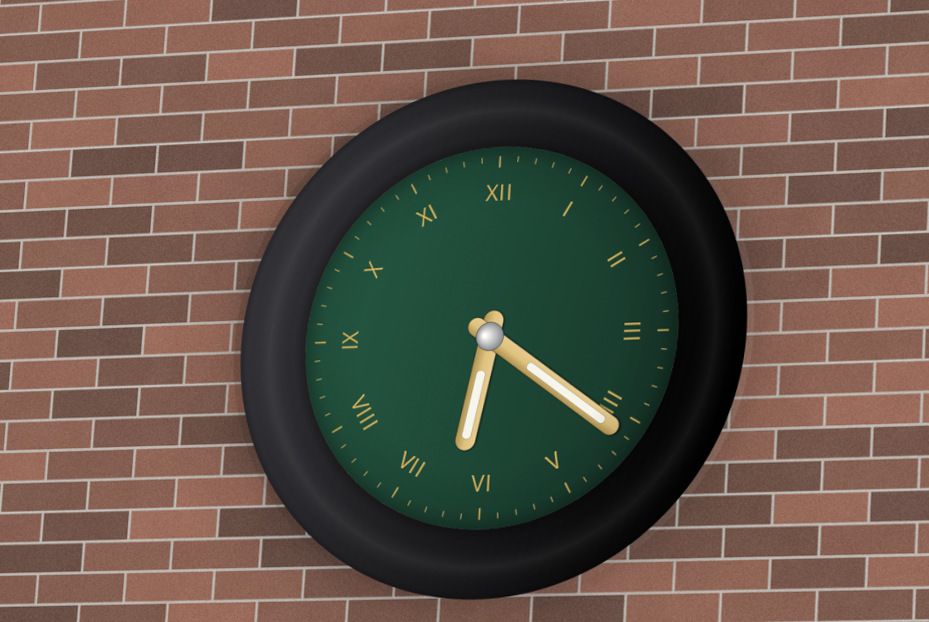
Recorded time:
{"hour": 6, "minute": 21}
